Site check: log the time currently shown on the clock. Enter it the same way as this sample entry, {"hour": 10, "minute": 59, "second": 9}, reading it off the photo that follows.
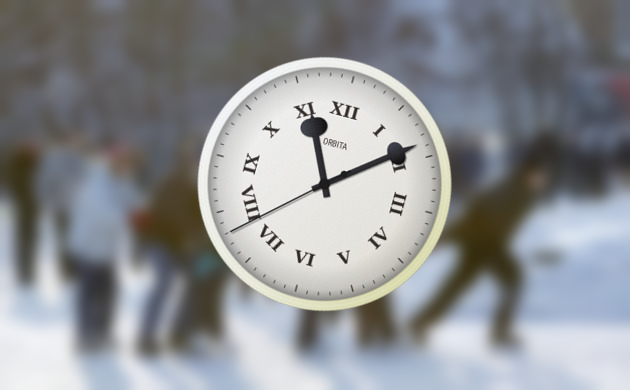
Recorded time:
{"hour": 11, "minute": 8, "second": 38}
